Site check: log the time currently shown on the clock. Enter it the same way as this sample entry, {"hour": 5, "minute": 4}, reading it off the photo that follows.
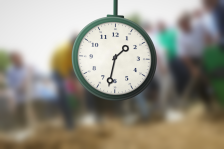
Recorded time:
{"hour": 1, "minute": 32}
